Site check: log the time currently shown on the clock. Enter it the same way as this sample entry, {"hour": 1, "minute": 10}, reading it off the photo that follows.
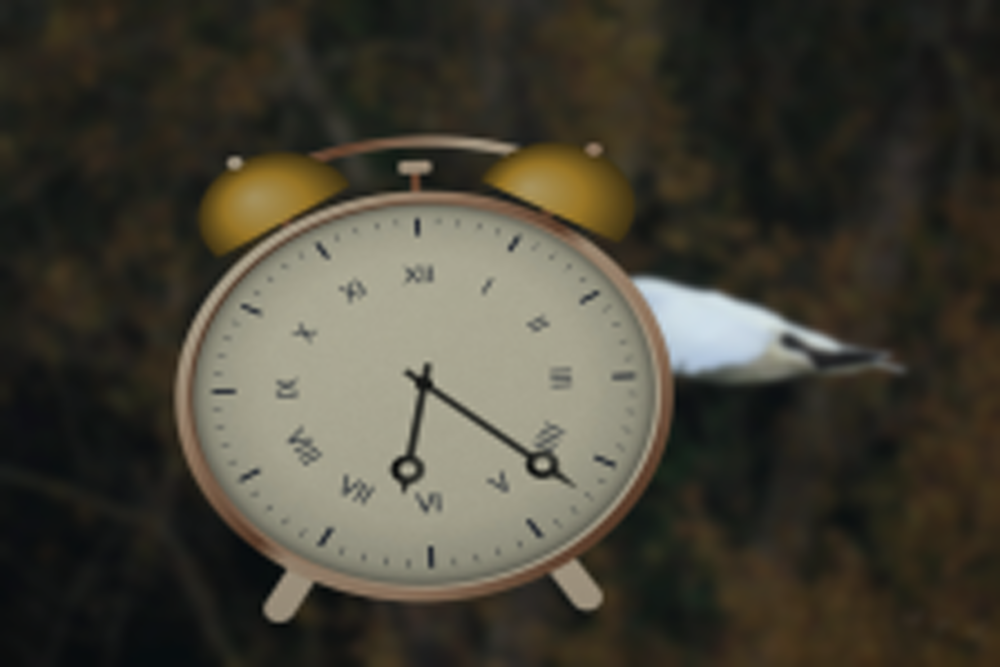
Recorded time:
{"hour": 6, "minute": 22}
